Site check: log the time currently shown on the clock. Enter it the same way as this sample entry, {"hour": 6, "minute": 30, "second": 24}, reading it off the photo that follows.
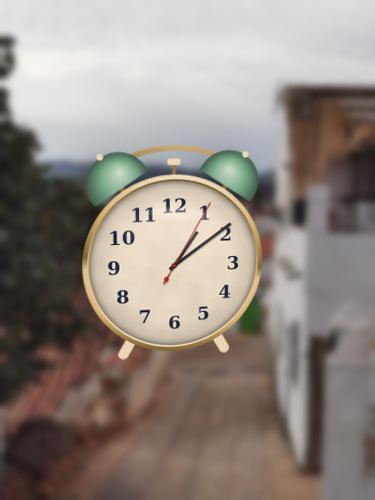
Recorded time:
{"hour": 1, "minute": 9, "second": 5}
